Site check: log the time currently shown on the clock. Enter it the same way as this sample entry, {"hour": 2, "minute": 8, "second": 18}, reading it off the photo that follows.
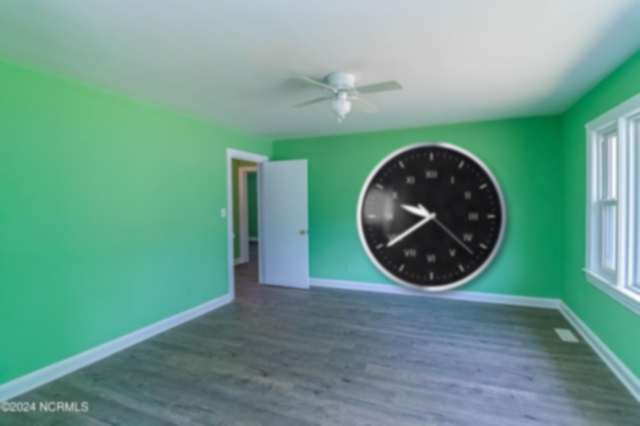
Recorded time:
{"hour": 9, "minute": 39, "second": 22}
